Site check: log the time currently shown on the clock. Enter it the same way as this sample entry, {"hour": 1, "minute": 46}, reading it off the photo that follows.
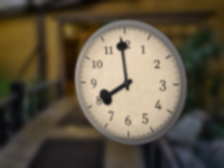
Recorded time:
{"hour": 7, "minute": 59}
